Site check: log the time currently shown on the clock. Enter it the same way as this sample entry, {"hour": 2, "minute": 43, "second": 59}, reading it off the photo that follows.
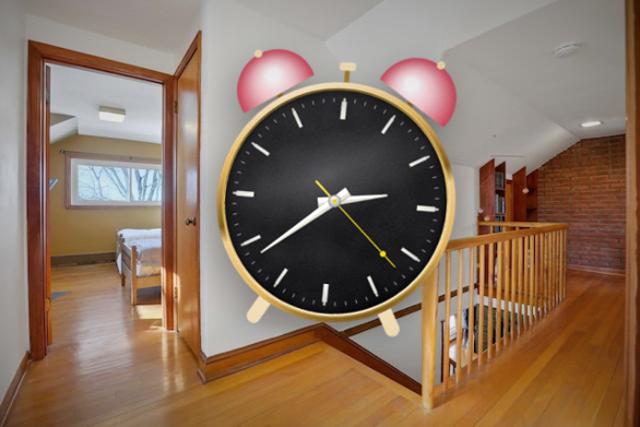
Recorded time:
{"hour": 2, "minute": 38, "second": 22}
